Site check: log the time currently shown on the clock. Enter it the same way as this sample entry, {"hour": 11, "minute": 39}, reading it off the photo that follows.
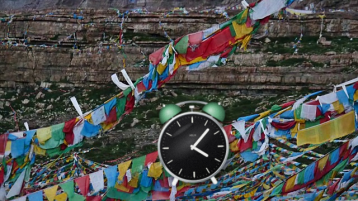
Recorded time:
{"hour": 4, "minute": 7}
